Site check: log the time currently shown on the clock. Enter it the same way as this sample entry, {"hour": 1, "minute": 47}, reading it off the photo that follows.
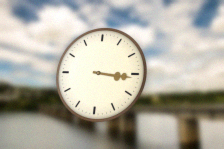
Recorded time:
{"hour": 3, "minute": 16}
